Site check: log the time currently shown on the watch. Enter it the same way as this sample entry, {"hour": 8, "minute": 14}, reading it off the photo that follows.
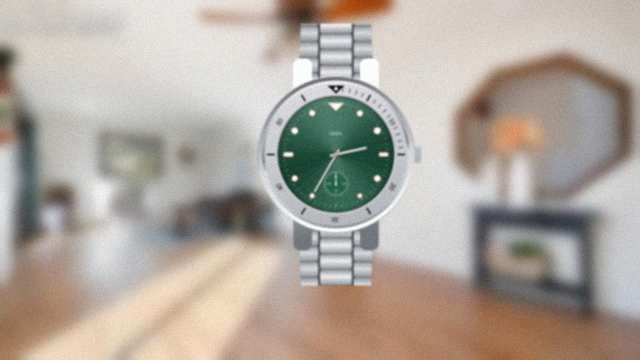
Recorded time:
{"hour": 2, "minute": 35}
